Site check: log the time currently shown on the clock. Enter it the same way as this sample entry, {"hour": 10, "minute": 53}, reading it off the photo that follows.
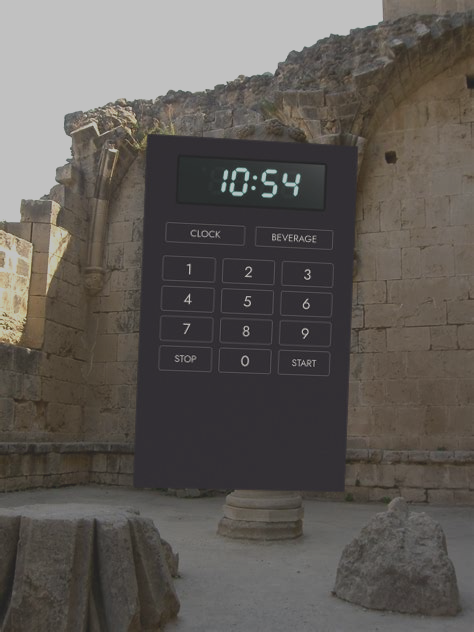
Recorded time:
{"hour": 10, "minute": 54}
